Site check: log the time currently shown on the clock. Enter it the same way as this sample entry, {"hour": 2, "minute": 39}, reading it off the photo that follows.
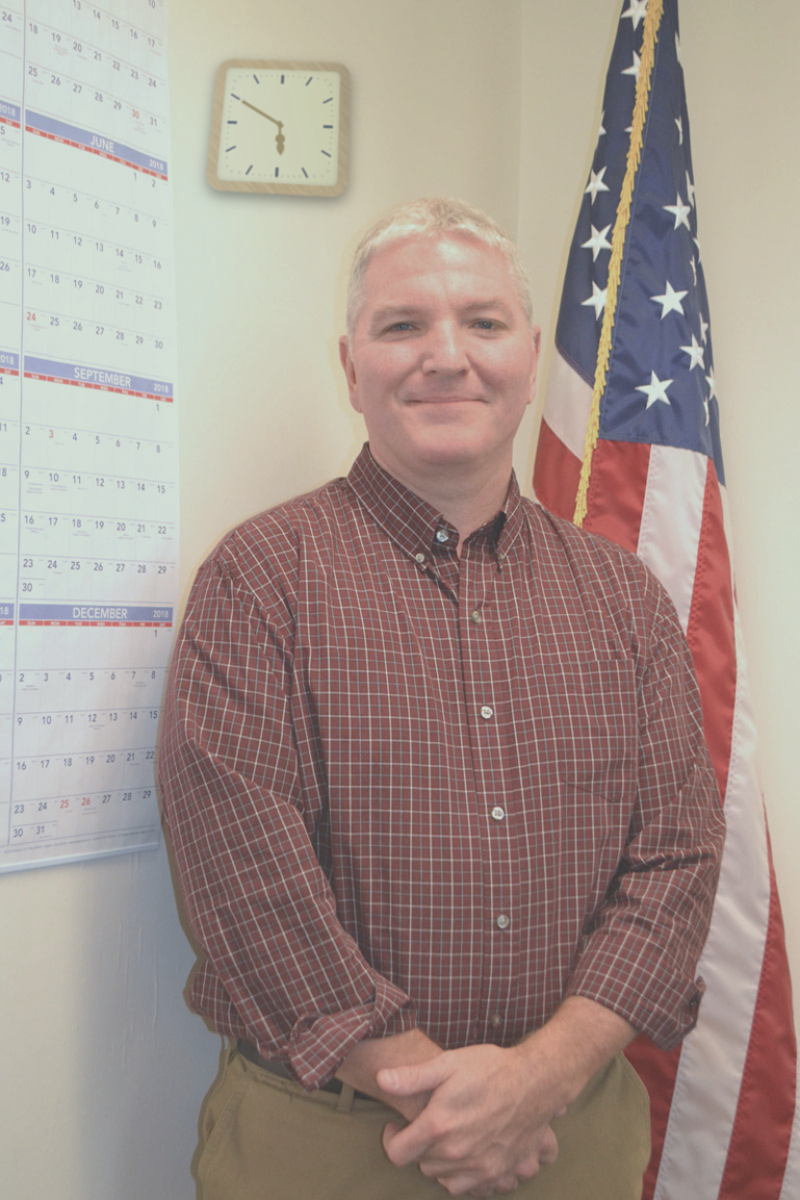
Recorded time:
{"hour": 5, "minute": 50}
